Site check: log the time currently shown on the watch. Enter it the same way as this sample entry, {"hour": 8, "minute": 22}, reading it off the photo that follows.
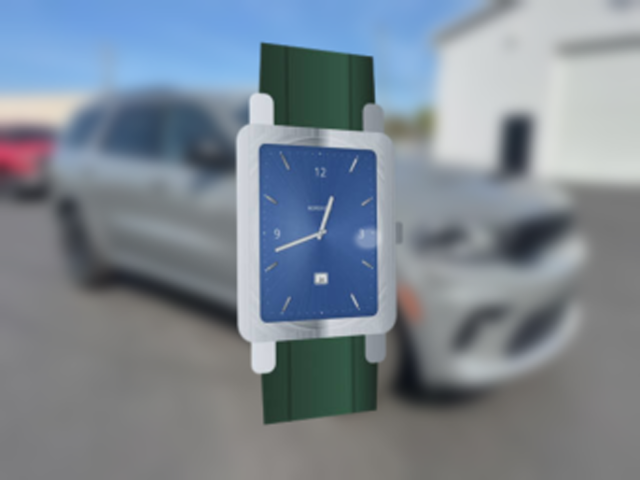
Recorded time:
{"hour": 12, "minute": 42}
